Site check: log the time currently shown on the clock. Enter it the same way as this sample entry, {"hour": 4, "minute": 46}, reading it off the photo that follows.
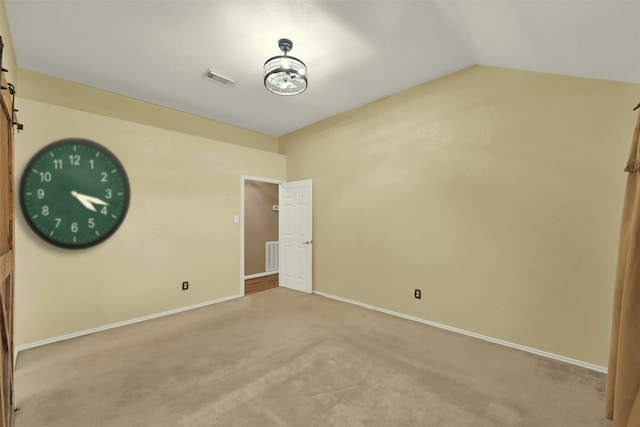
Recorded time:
{"hour": 4, "minute": 18}
